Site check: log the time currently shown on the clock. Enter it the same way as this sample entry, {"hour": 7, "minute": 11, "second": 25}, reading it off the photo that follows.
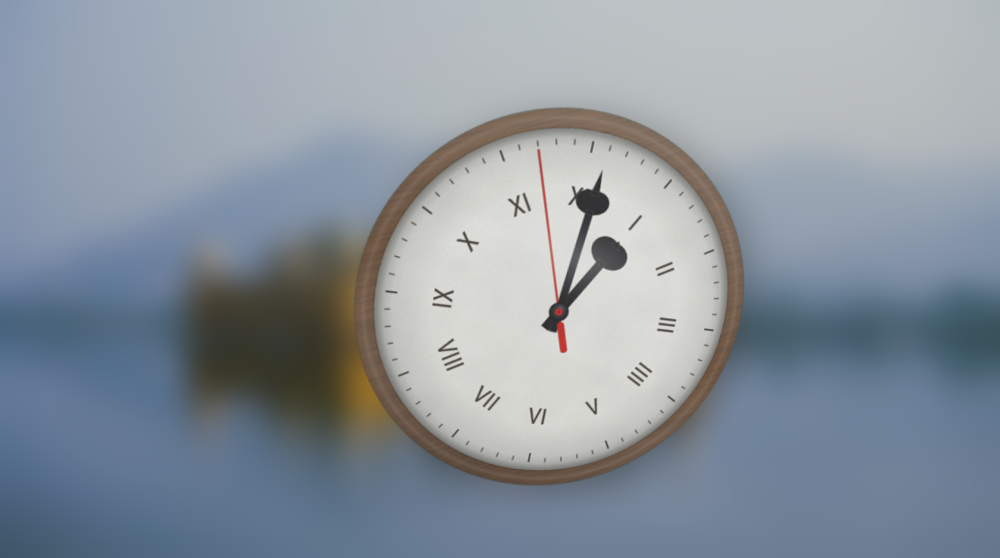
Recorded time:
{"hour": 1, "minute": 0, "second": 57}
